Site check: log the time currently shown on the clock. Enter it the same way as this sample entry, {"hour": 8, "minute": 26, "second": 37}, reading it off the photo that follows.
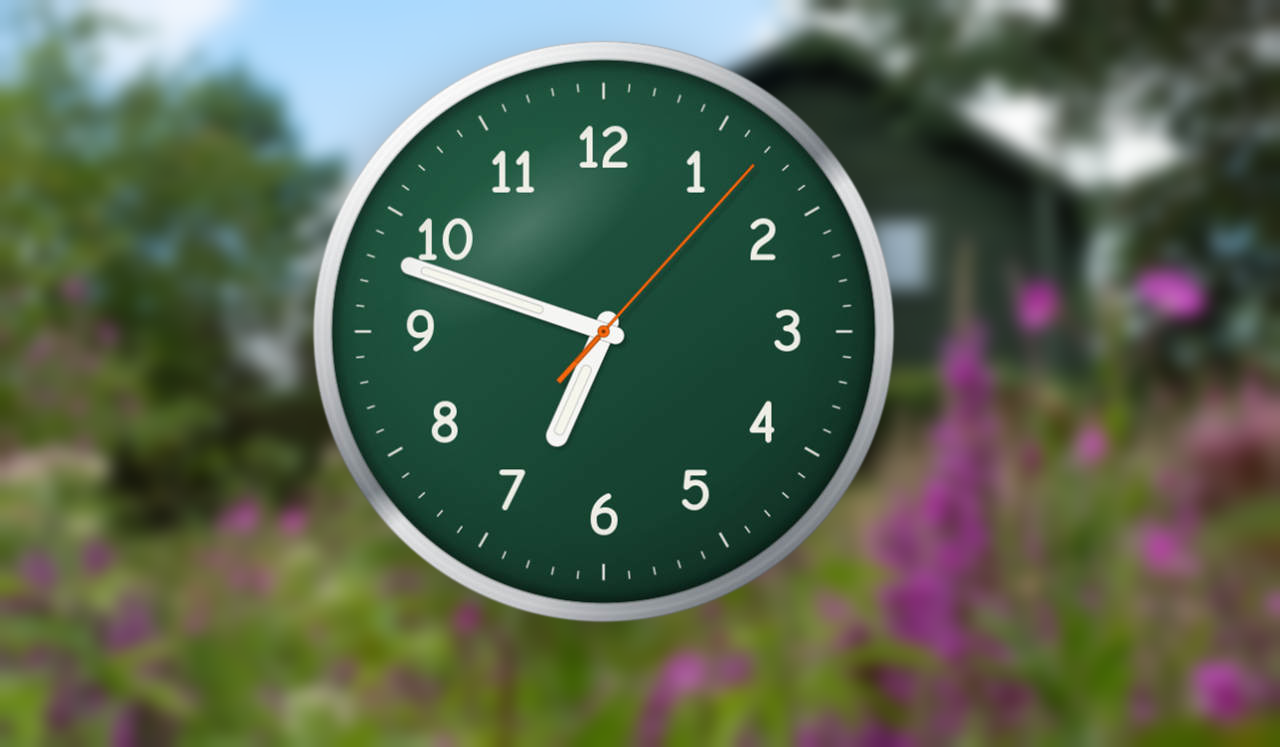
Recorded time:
{"hour": 6, "minute": 48, "second": 7}
